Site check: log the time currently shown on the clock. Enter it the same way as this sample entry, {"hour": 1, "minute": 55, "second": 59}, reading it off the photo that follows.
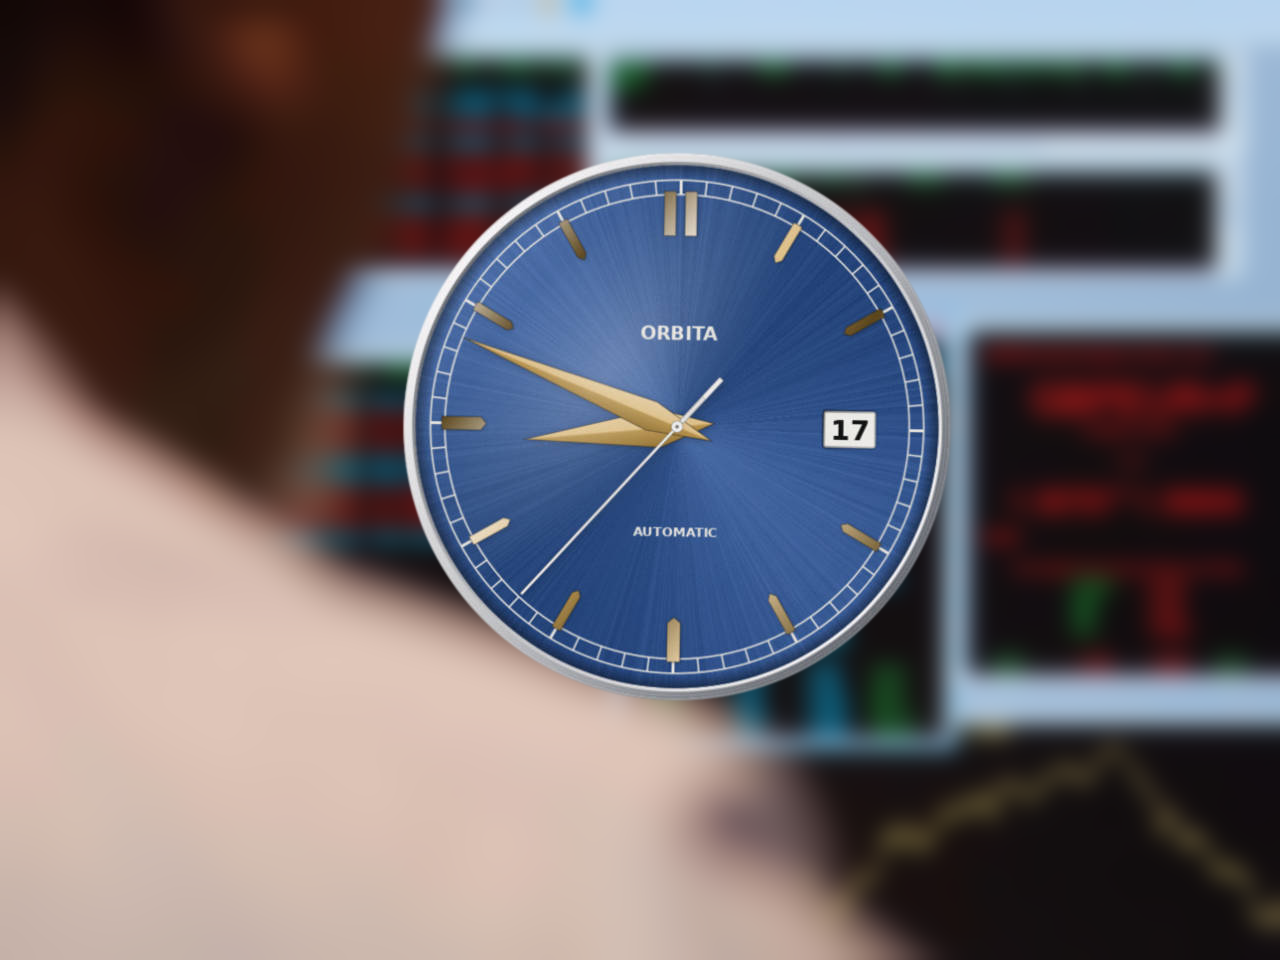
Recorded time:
{"hour": 8, "minute": 48, "second": 37}
